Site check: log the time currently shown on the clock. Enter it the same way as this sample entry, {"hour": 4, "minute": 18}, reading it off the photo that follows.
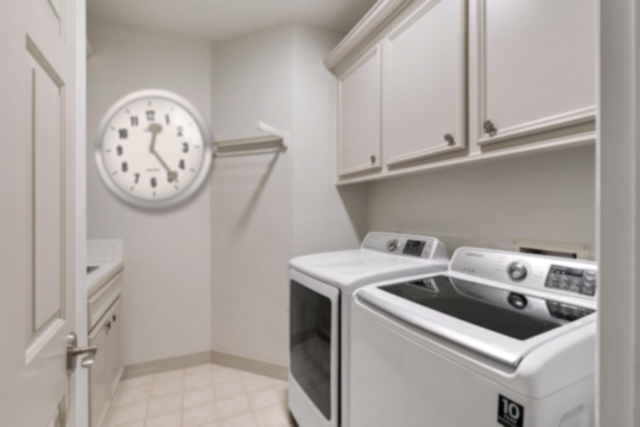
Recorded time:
{"hour": 12, "minute": 24}
